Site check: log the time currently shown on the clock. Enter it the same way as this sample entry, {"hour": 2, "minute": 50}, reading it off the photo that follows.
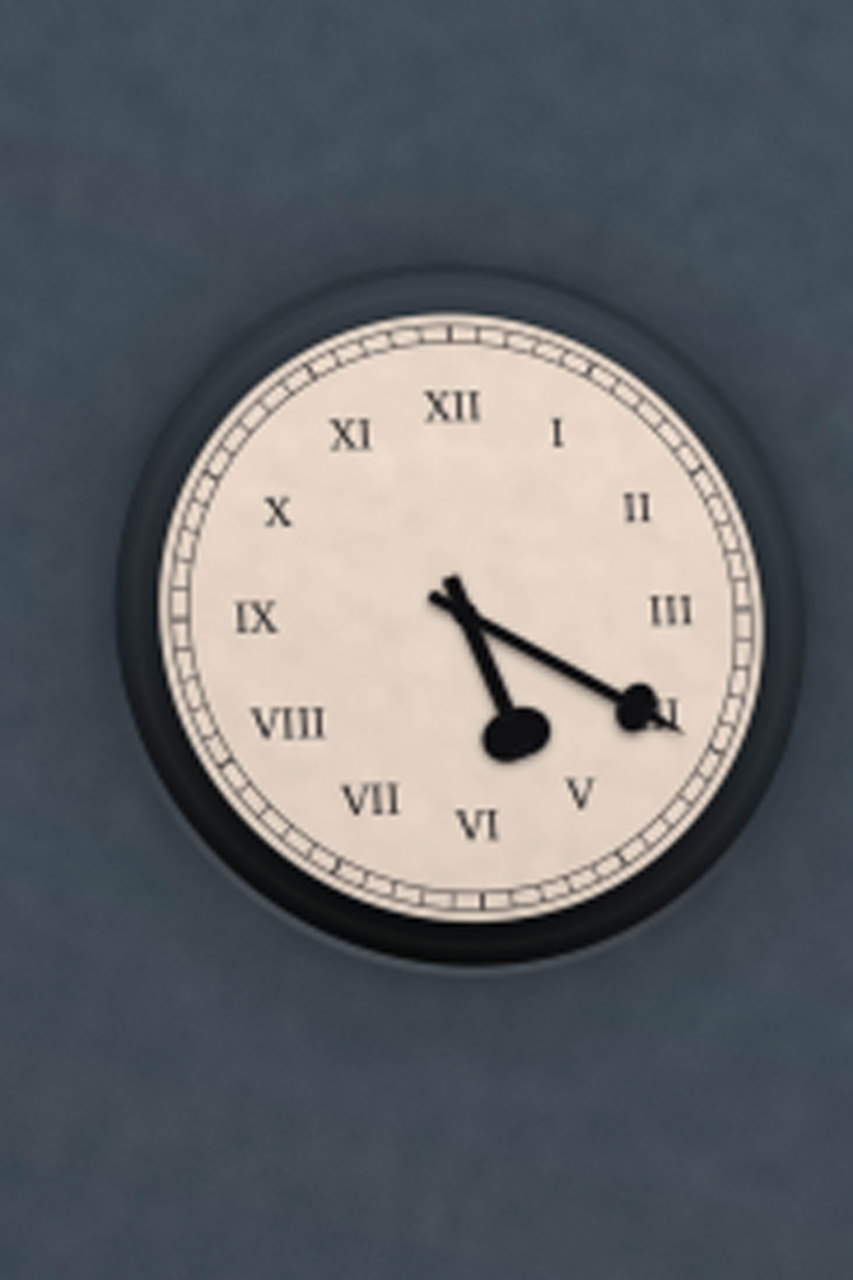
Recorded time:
{"hour": 5, "minute": 20}
